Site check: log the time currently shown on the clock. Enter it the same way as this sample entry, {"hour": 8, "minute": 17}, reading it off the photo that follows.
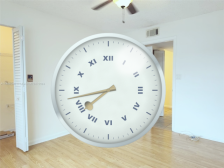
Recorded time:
{"hour": 7, "minute": 43}
